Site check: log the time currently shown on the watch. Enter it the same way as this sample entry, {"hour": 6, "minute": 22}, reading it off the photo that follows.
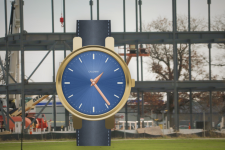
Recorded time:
{"hour": 1, "minute": 24}
